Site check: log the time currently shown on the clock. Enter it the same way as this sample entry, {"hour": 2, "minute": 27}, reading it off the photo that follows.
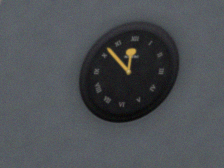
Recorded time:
{"hour": 11, "minute": 52}
